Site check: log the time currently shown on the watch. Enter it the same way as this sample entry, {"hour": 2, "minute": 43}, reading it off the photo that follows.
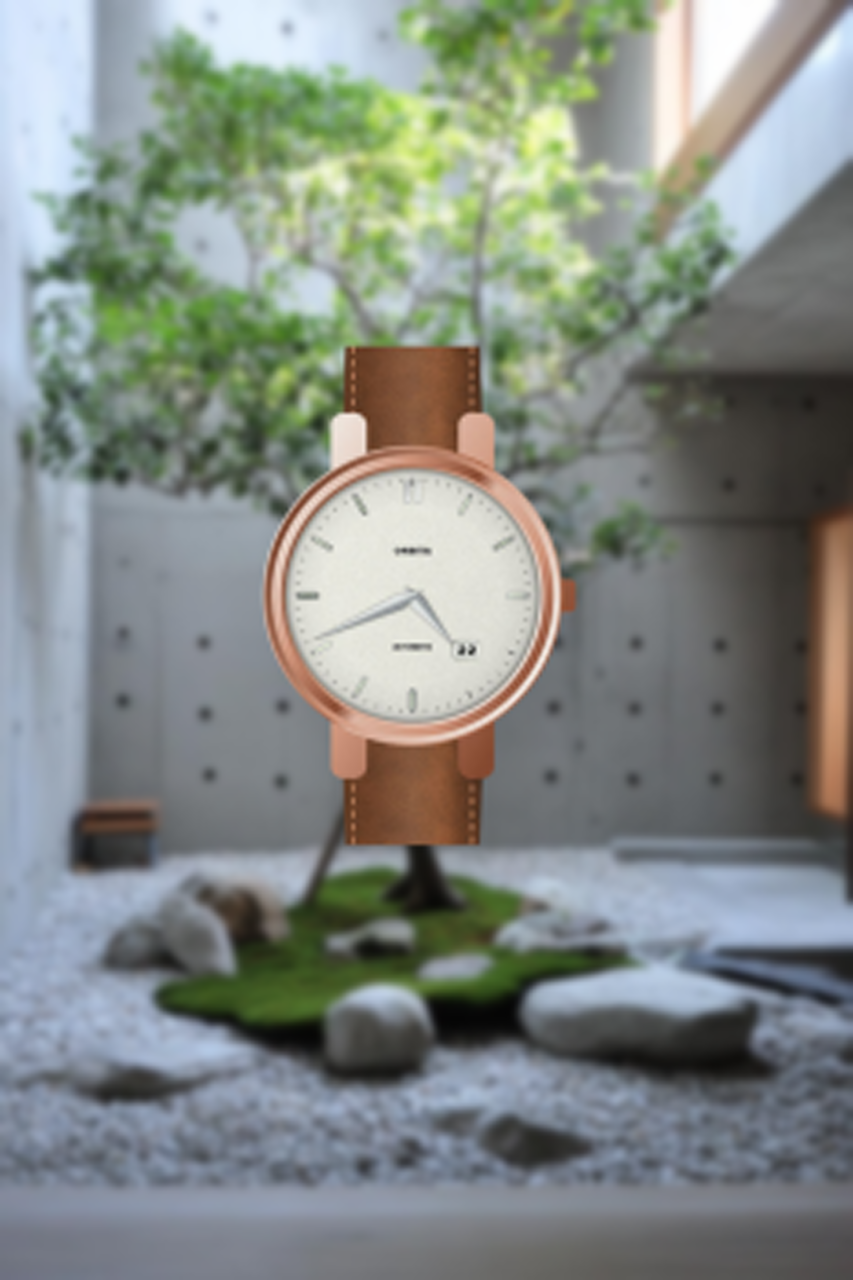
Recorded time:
{"hour": 4, "minute": 41}
